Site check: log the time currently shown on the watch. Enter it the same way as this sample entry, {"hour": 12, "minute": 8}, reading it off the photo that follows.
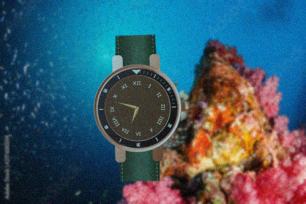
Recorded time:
{"hour": 6, "minute": 48}
